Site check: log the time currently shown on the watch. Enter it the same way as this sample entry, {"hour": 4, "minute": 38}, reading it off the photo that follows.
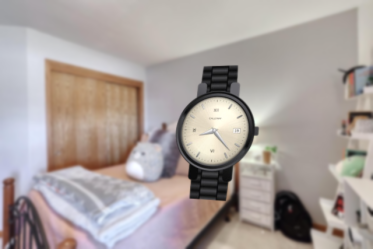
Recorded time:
{"hour": 8, "minute": 23}
